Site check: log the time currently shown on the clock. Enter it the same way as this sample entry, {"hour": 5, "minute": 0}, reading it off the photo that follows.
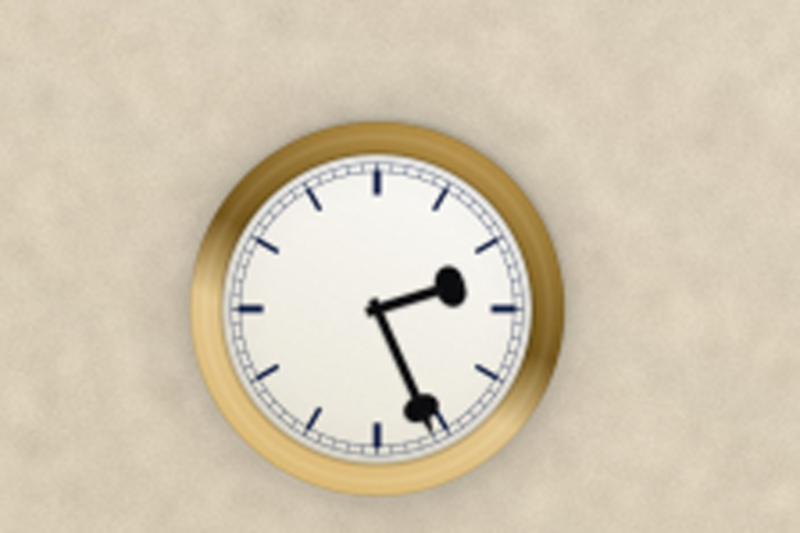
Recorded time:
{"hour": 2, "minute": 26}
